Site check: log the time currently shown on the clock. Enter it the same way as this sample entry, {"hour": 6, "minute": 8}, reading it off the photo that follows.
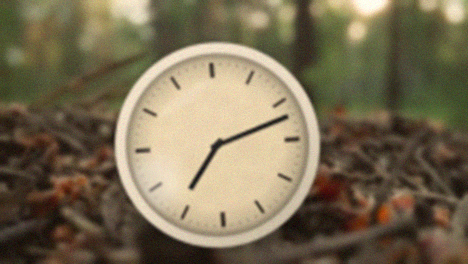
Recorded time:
{"hour": 7, "minute": 12}
